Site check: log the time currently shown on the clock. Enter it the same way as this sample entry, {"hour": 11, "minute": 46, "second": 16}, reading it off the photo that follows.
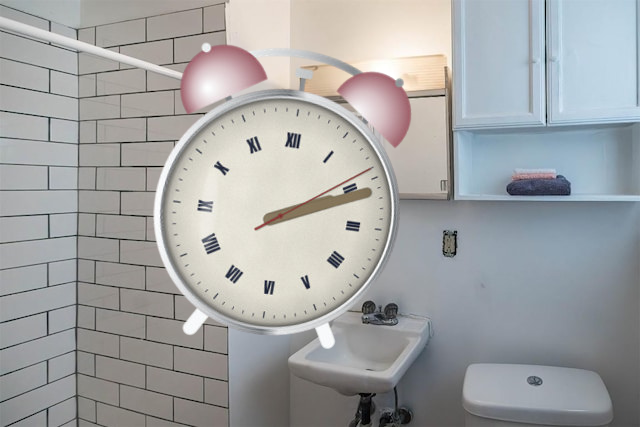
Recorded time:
{"hour": 2, "minute": 11, "second": 9}
